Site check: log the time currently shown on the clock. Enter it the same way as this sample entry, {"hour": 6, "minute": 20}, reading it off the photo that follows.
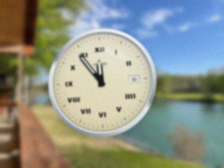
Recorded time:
{"hour": 11, "minute": 54}
